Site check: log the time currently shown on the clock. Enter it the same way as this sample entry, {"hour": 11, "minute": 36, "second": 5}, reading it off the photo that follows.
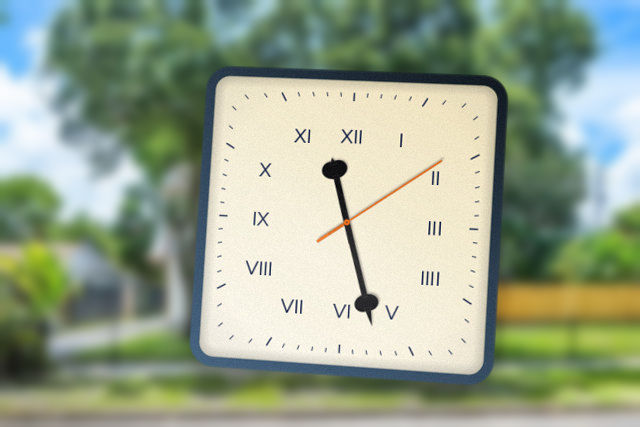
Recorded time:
{"hour": 11, "minute": 27, "second": 9}
